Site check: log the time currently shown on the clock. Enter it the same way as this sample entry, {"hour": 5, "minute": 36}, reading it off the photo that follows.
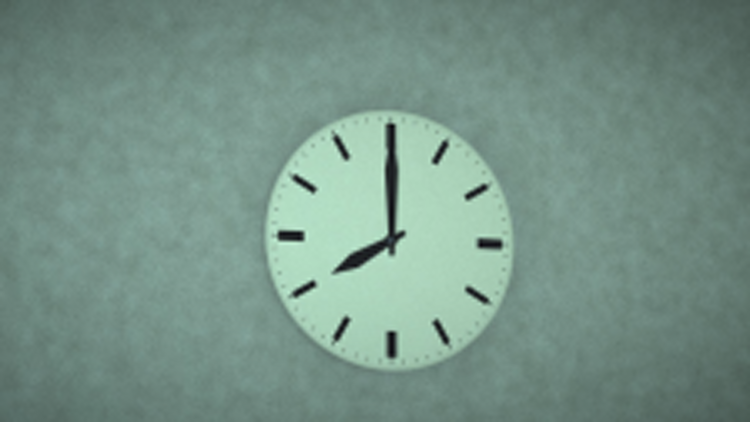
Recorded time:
{"hour": 8, "minute": 0}
